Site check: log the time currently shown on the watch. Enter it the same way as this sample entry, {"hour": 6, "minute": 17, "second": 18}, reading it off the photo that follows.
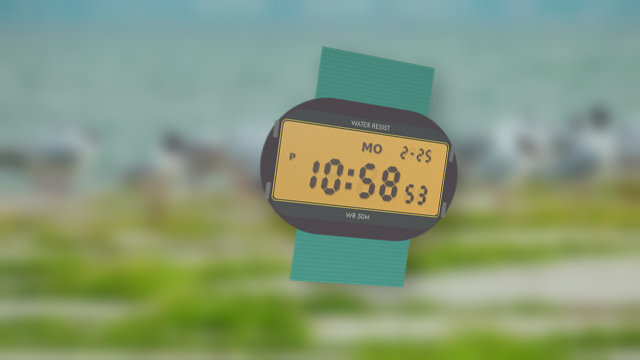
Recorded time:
{"hour": 10, "minute": 58, "second": 53}
